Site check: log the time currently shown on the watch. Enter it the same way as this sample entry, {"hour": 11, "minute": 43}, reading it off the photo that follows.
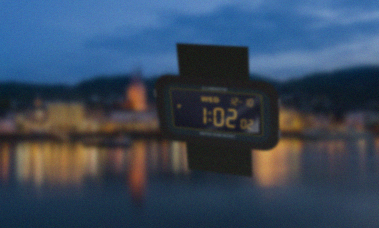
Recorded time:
{"hour": 1, "minute": 2}
